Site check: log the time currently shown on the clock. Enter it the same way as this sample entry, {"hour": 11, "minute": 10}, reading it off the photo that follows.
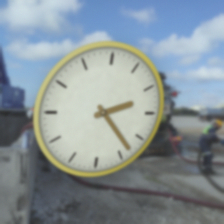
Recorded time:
{"hour": 2, "minute": 23}
